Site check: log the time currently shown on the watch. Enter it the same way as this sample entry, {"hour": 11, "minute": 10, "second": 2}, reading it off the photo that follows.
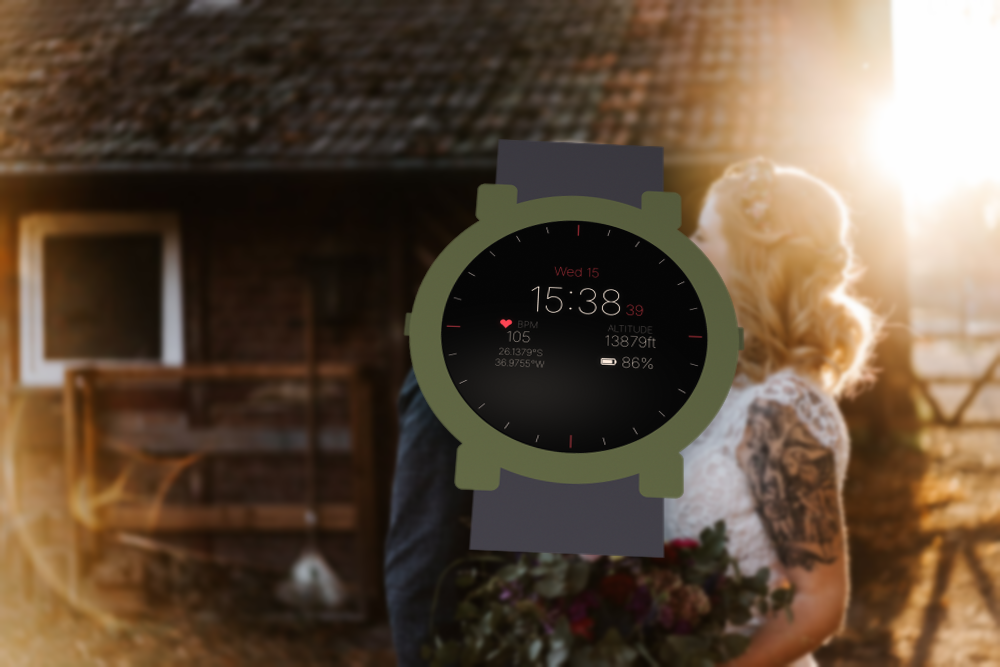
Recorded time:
{"hour": 15, "minute": 38, "second": 39}
